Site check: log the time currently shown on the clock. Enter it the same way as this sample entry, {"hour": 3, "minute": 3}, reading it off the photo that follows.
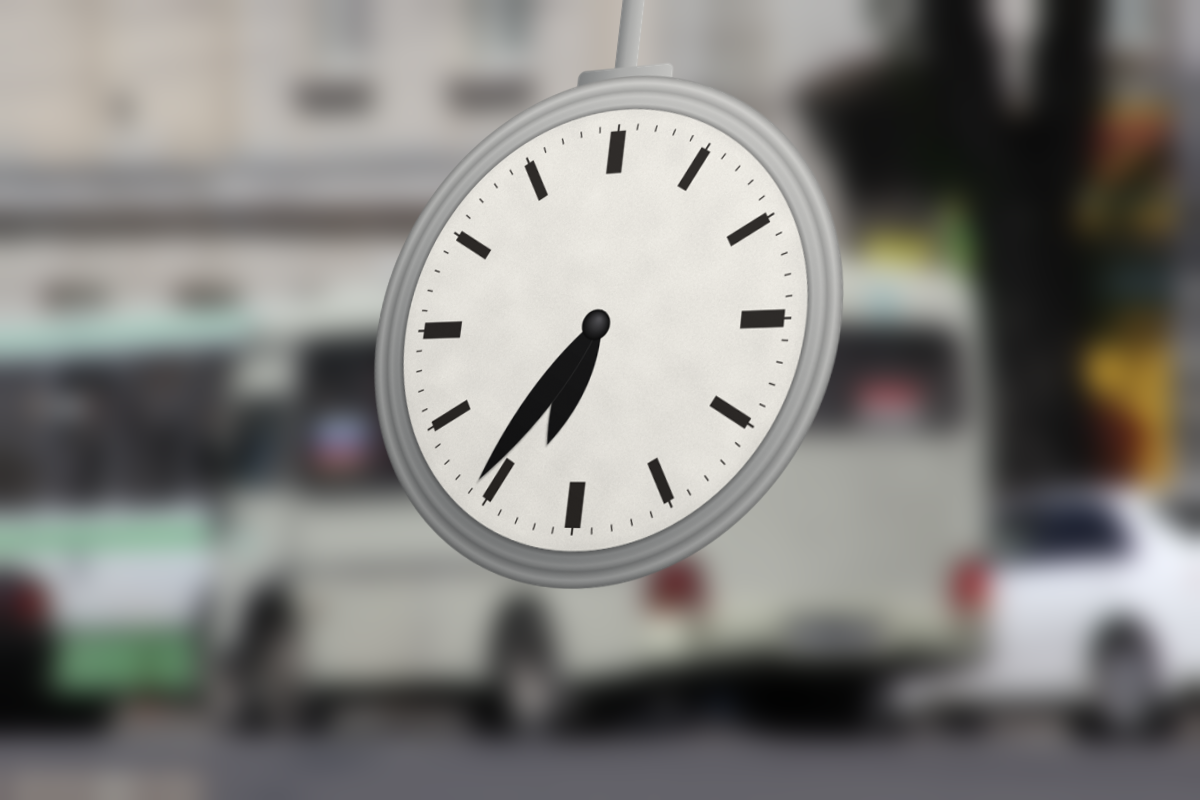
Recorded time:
{"hour": 6, "minute": 36}
